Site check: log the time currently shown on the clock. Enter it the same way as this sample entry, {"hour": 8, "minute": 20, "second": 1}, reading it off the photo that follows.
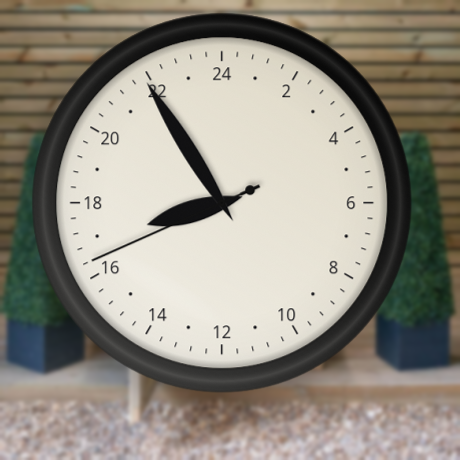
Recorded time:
{"hour": 16, "minute": 54, "second": 41}
